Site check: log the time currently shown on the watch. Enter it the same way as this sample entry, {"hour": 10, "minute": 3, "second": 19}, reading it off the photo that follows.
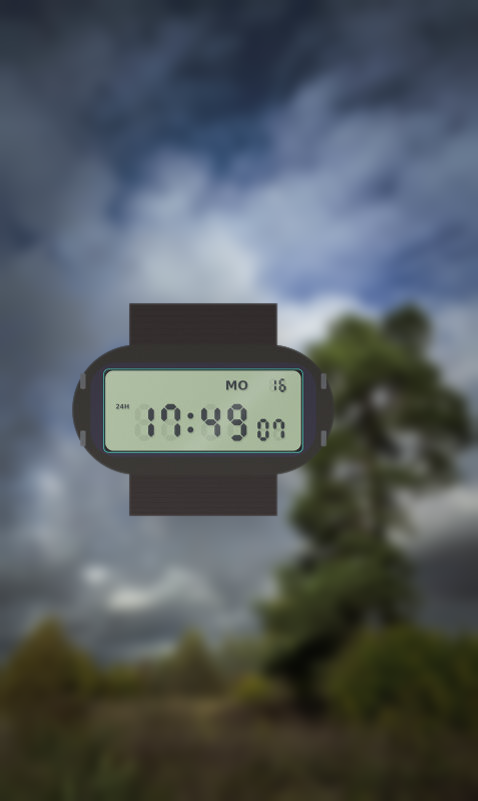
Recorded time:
{"hour": 17, "minute": 49, "second": 7}
